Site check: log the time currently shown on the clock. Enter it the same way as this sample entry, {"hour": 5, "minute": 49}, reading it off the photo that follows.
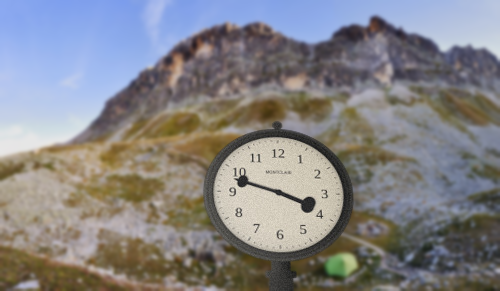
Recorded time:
{"hour": 3, "minute": 48}
